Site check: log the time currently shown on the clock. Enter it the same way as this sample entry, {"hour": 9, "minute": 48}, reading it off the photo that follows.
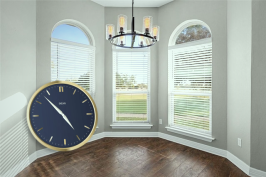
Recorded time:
{"hour": 4, "minute": 53}
